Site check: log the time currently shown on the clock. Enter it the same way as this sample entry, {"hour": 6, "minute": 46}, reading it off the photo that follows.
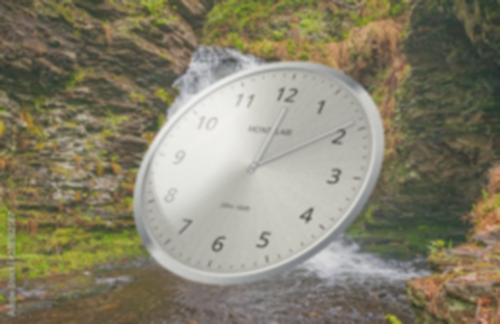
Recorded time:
{"hour": 12, "minute": 9}
